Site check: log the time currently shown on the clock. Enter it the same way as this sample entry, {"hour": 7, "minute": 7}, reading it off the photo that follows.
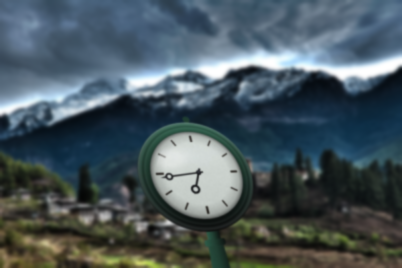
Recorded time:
{"hour": 6, "minute": 44}
